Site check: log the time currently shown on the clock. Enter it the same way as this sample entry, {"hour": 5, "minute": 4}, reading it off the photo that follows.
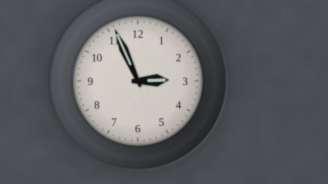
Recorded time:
{"hour": 2, "minute": 56}
